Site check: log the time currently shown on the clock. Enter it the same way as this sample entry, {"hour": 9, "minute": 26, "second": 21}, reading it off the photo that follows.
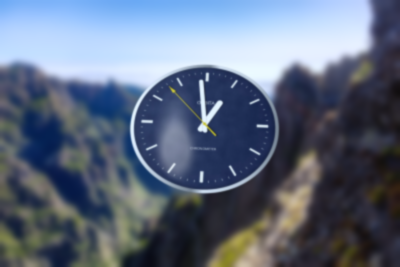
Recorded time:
{"hour": 12, "minute": 58, "second": 53}
